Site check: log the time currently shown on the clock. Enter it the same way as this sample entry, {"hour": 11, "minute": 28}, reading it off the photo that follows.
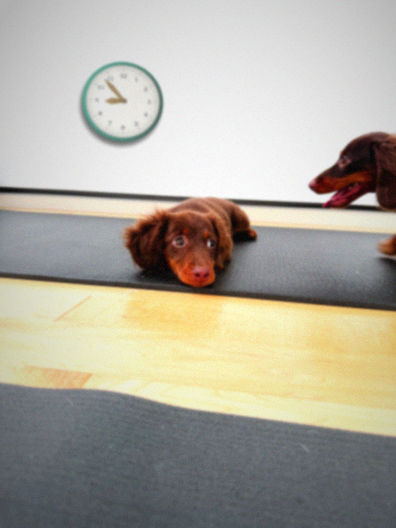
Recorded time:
{"hour": 8, "minute": 53}
